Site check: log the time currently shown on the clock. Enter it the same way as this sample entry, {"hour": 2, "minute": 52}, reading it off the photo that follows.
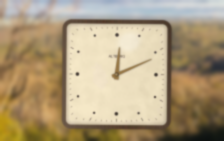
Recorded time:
{"hour": 12, "minute": 11}
